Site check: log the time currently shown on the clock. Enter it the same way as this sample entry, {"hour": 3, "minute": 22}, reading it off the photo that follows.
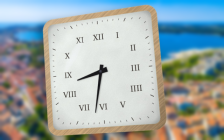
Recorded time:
{"hour": 8, "minute": 32}
